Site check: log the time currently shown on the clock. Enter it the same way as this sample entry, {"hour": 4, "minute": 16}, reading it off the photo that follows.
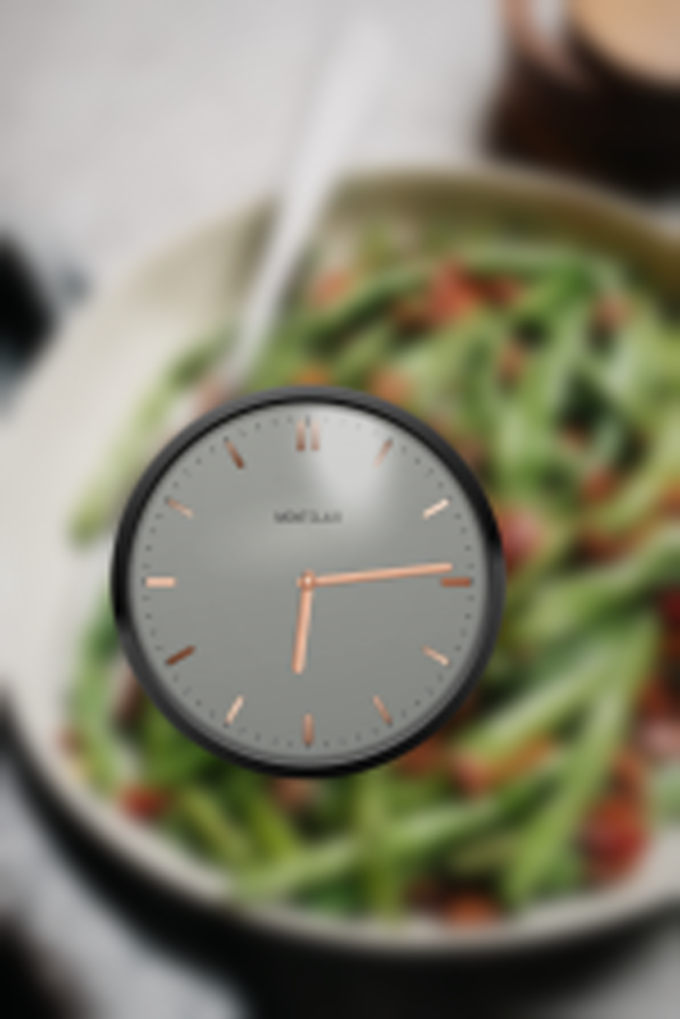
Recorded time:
{"hour": 6, "minute": 14}
